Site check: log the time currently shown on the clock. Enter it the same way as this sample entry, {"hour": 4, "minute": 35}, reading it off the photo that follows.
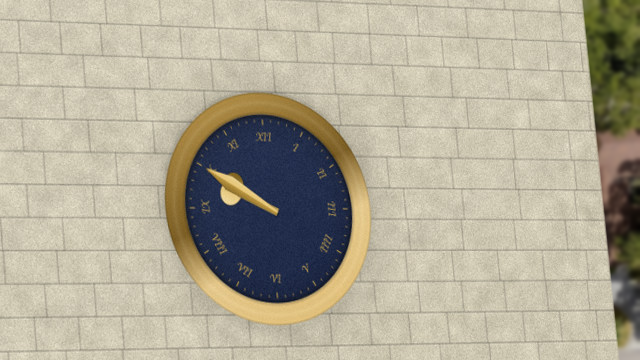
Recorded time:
{"hour": 9, "minute": 50}
